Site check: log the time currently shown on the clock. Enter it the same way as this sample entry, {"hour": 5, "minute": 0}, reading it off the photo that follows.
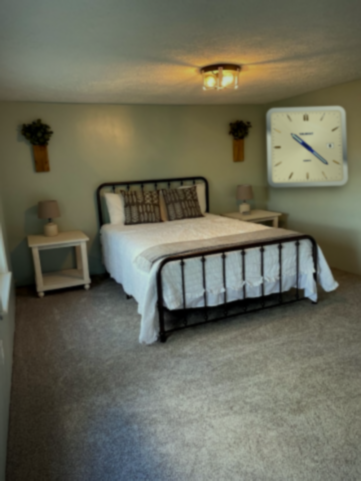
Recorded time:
{"hour": 10, "minute": 22}
